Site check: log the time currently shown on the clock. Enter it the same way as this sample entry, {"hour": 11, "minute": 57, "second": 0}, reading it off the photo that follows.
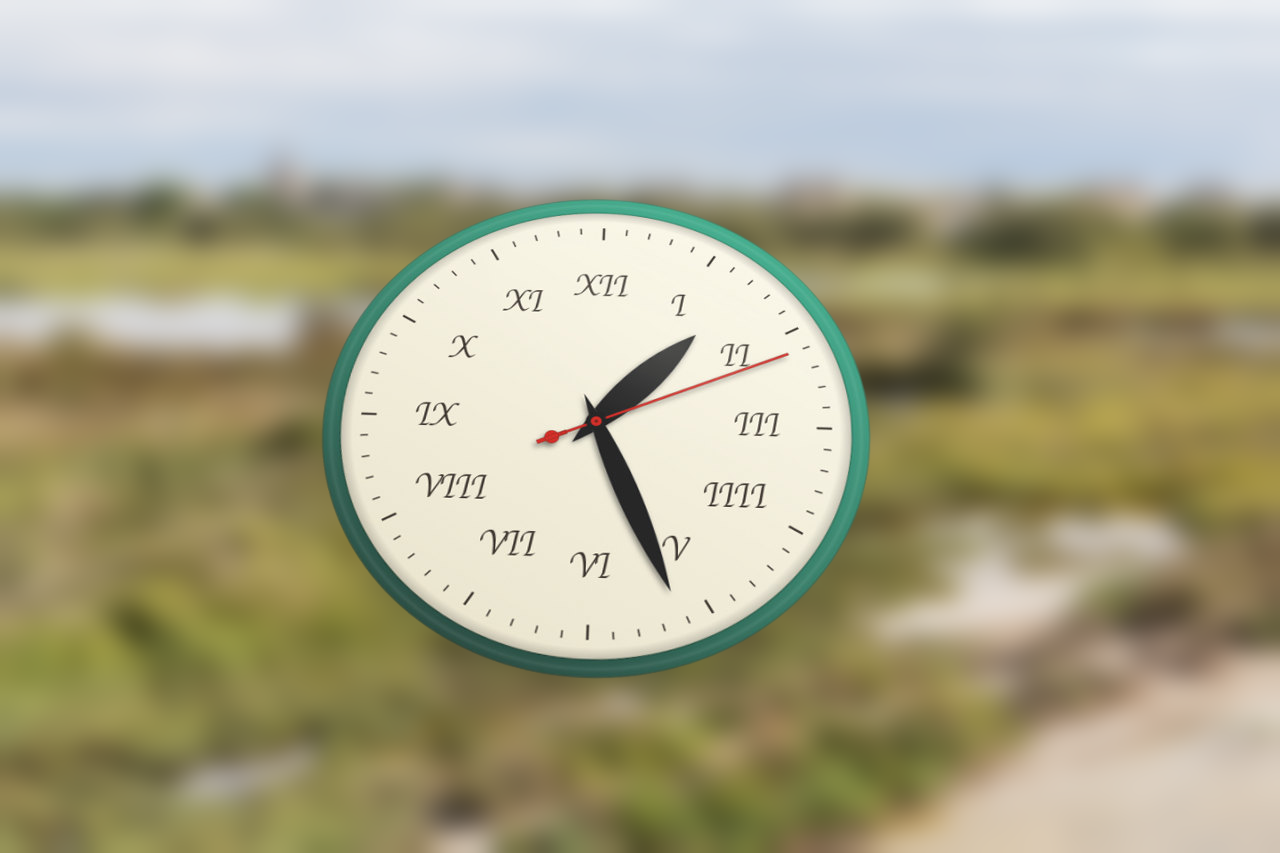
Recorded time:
{"hour": 1, "minute": 26, "second": 11}
